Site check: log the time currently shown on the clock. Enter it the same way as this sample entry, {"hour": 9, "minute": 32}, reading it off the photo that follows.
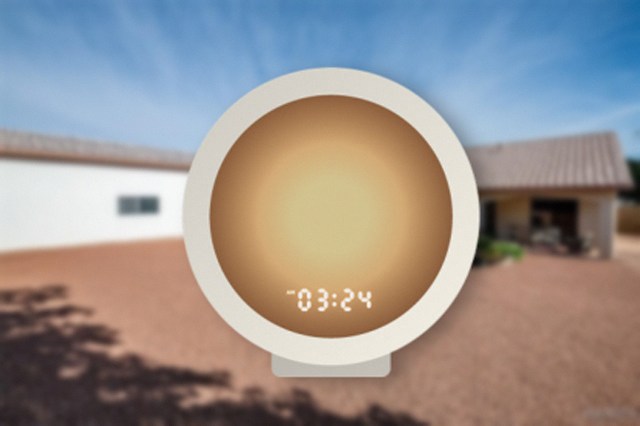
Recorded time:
{"hour": 3, "minute": 24}
